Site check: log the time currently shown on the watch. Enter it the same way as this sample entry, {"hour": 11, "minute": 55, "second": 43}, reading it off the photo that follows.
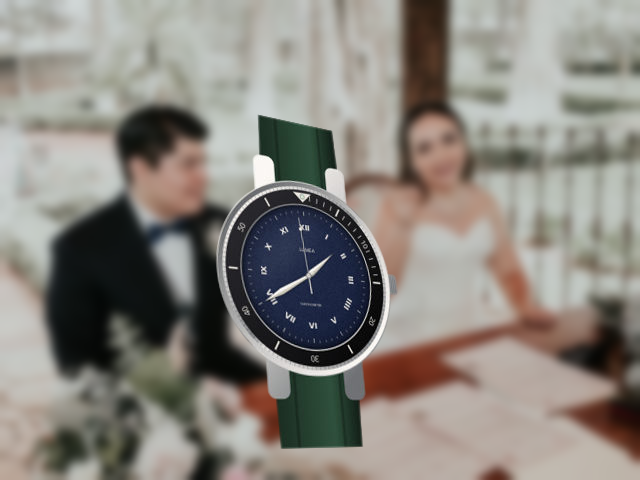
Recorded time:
{"hour": 1, "minute": 39, "second": 59}
